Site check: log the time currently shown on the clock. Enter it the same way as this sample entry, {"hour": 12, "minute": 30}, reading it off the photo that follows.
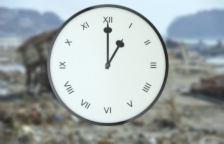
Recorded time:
{"hour": 1, "minute": 0}
